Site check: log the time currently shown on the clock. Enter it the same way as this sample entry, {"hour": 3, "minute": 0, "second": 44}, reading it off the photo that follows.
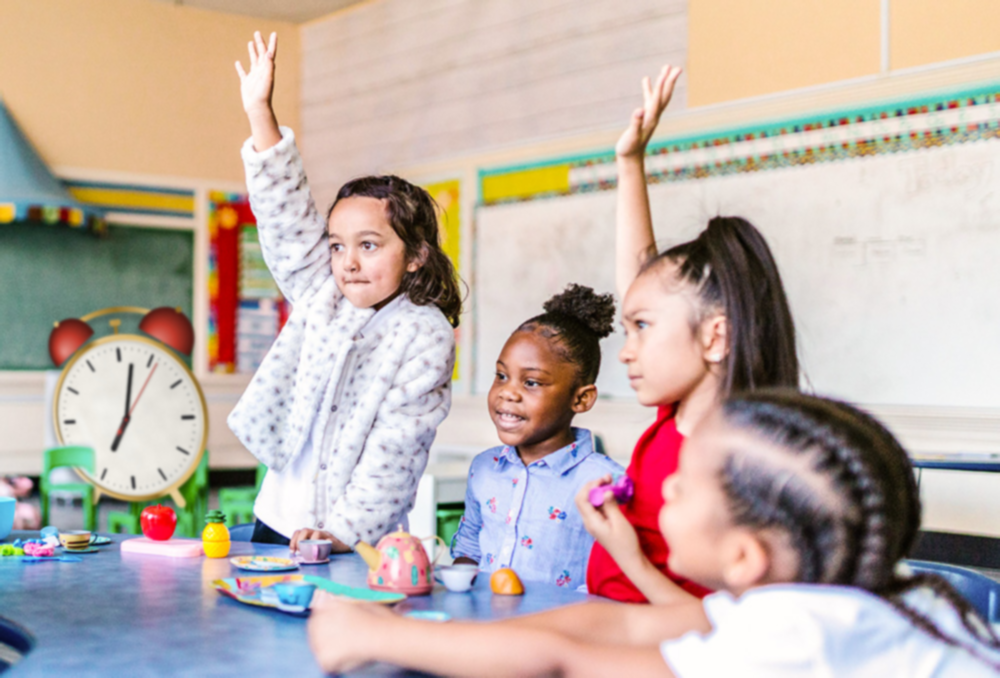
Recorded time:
{"hour": 7, "minute": 2, "second": 6}
